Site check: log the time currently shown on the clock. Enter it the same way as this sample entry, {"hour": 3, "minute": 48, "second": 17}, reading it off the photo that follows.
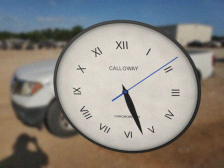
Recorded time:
{"hour": 5, "minute": 27, "second": 9}
